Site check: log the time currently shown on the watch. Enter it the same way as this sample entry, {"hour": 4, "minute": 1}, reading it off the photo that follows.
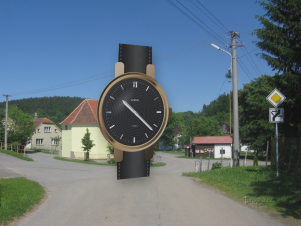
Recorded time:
{"hour": 10, "minute": 22}
